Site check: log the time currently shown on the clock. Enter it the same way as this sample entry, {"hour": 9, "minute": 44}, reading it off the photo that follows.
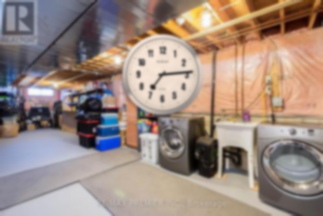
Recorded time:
{"hour": 7, "minute": 14}
